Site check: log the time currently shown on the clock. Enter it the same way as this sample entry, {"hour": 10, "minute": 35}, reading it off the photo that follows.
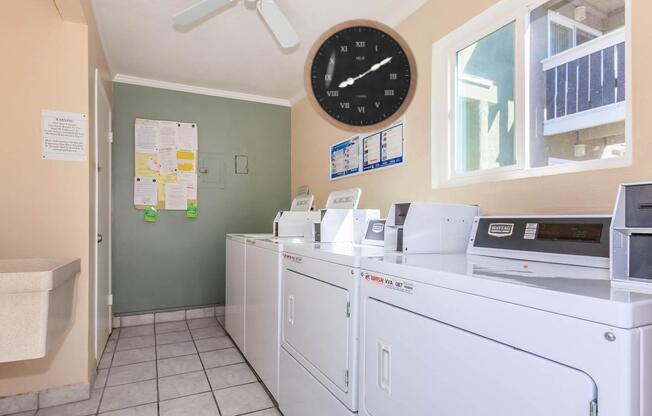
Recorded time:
{"hour": 8, "minute": 10}
